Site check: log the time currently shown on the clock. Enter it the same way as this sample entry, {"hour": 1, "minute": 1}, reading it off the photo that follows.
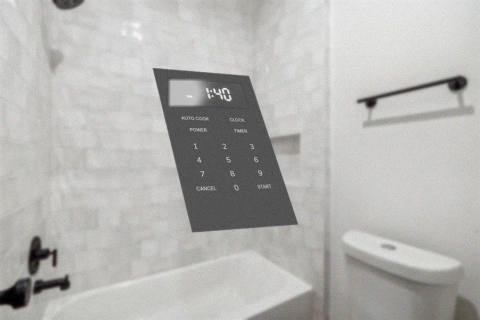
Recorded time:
{"hour": 1, "minute": 40}
